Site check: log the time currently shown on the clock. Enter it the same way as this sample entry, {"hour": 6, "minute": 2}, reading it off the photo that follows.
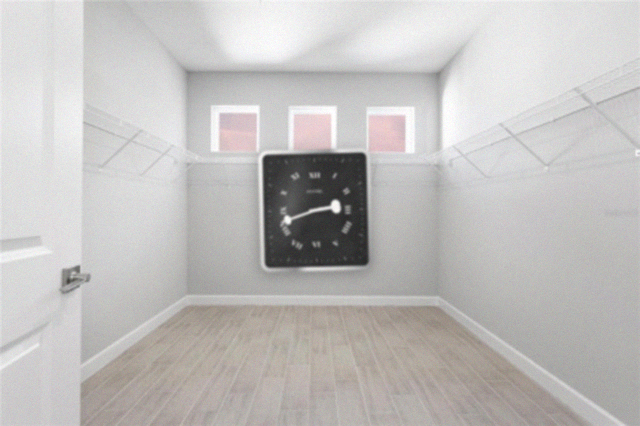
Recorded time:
{"hour": 2, "minute": 42}
